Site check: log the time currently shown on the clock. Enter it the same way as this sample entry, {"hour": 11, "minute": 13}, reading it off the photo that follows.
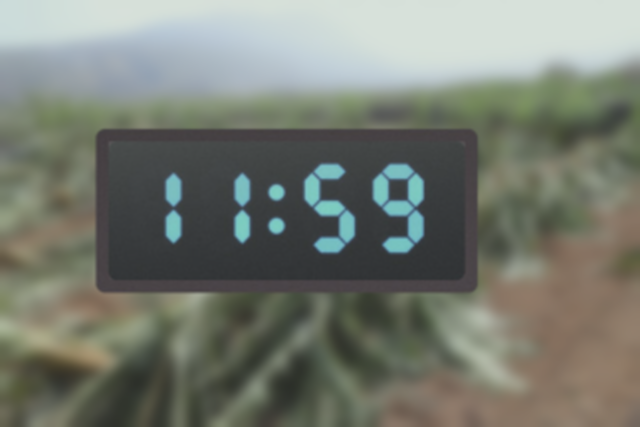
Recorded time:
{"hour": 11, "minute": 59}
